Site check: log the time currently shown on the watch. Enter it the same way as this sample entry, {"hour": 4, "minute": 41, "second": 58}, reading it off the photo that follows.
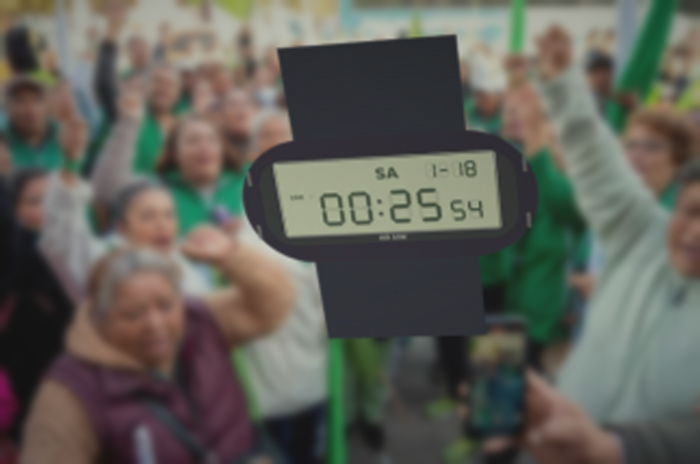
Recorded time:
{"hour": 0, "minute": 25, "second": 54}
